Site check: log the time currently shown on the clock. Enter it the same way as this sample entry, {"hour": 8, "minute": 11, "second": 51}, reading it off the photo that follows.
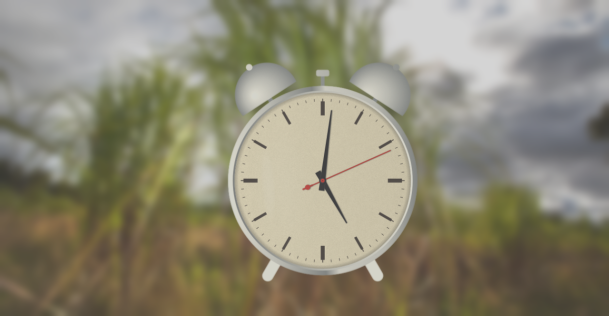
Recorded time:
{"hour": 5, "minute": 1, "second": 11}
